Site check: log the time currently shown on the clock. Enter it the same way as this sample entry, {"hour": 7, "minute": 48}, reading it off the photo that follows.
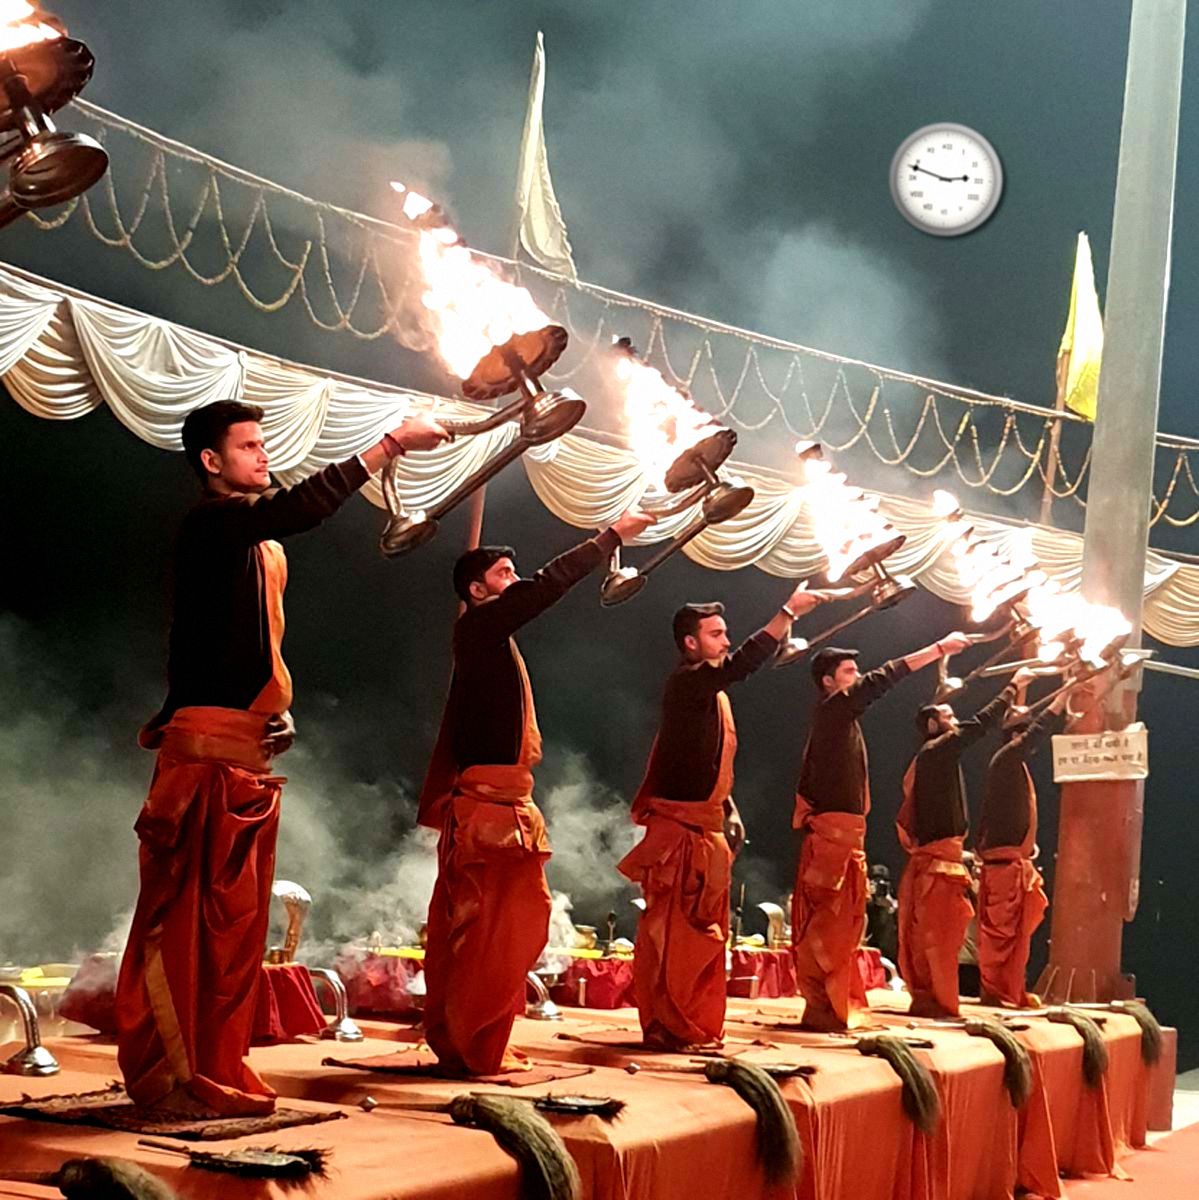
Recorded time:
{"hour": 2, "minute": 48}
